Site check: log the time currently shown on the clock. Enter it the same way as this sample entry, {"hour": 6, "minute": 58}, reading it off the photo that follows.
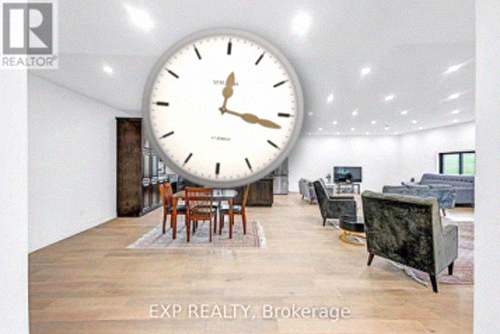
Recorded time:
{"hour": 12, "minute": 17}
